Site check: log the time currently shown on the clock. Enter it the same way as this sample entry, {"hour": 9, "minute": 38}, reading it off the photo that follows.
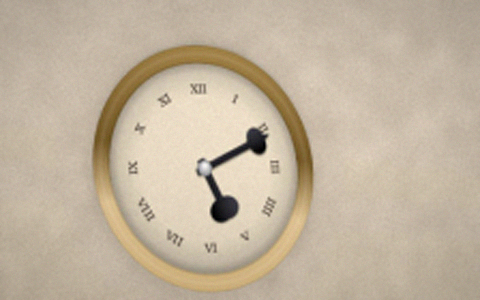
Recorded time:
{"hour": 5, "minute": 11}
